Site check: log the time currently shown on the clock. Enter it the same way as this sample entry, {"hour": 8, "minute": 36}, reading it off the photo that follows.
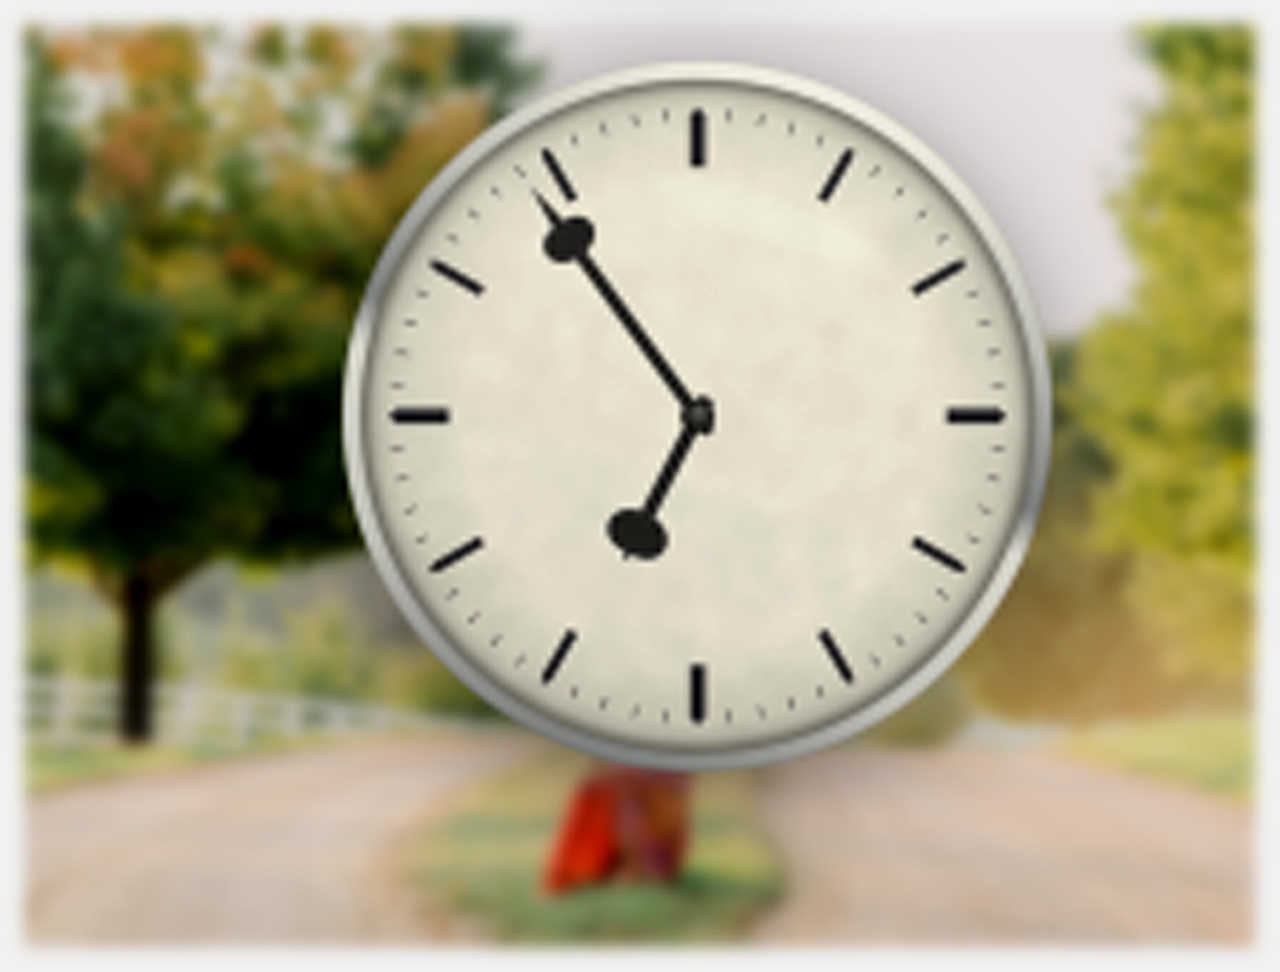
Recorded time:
{"hour": 6, "minute": 54}
